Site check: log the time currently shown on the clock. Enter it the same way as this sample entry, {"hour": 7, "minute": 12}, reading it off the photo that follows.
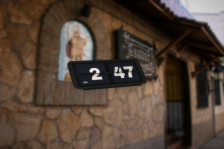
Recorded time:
{"hour": 2, "minute": 47}
